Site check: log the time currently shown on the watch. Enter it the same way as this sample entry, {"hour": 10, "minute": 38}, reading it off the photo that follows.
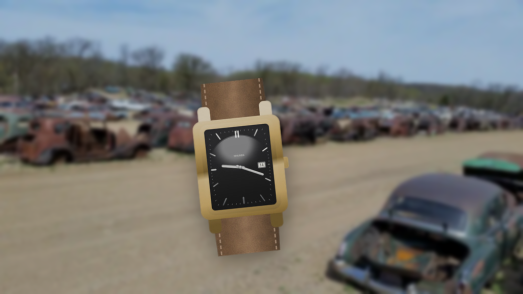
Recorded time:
{"hour": 9, "minute": 19}
